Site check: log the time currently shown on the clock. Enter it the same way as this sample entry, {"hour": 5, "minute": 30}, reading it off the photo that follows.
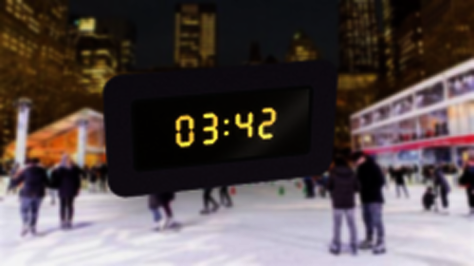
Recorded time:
{"hour": 3, "minute": 42}
